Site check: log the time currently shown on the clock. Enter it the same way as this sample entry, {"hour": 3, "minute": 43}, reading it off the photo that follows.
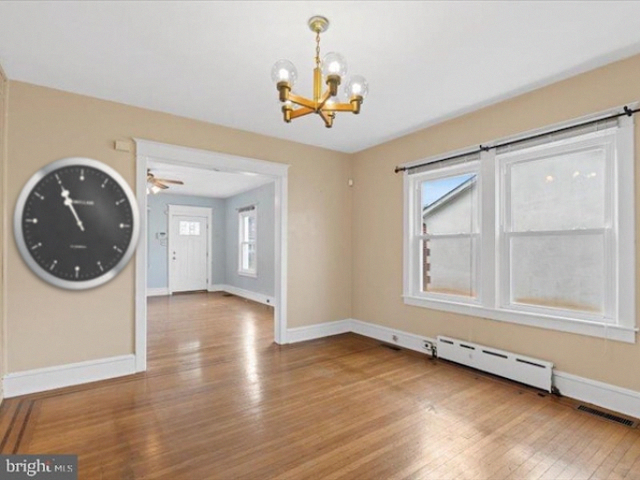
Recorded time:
{"hour": 10, "minute": 55}
